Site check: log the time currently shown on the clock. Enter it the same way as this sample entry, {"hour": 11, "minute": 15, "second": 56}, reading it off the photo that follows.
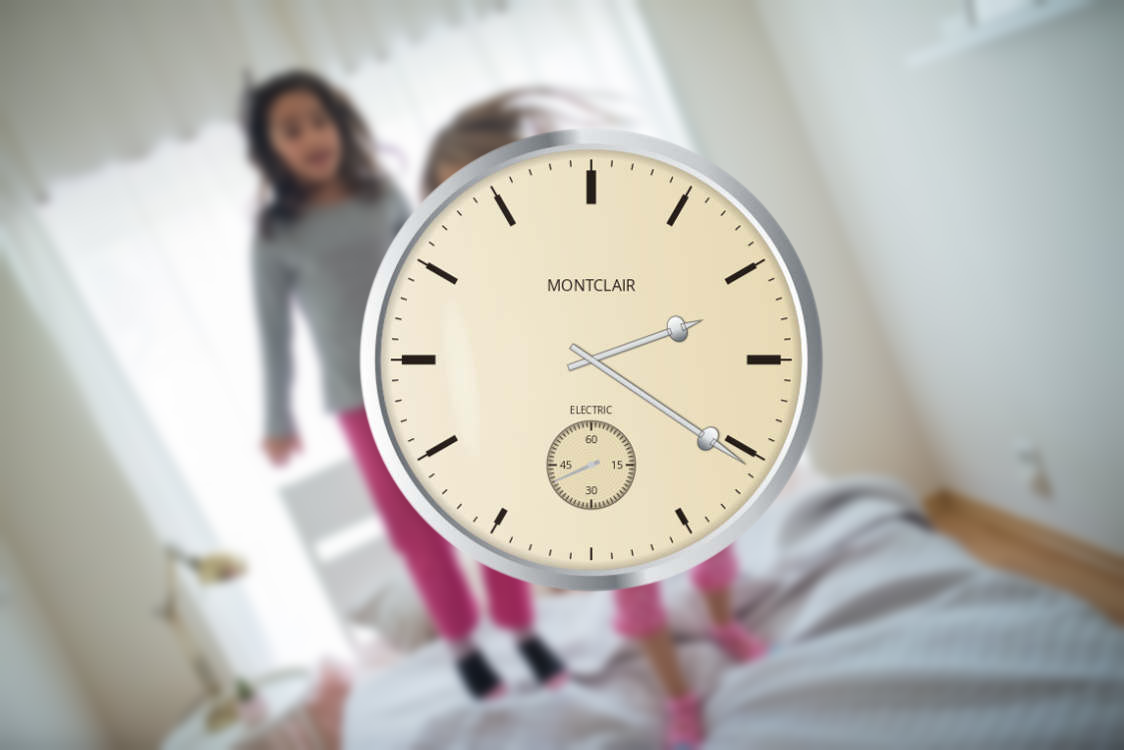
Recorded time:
{"hour": 2, "minute": 20, "second": 41}
